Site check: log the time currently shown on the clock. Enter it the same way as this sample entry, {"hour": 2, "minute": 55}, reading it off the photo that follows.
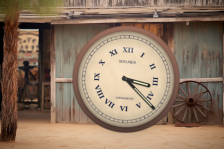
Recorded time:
{"hour": 3, "minute": 22}
